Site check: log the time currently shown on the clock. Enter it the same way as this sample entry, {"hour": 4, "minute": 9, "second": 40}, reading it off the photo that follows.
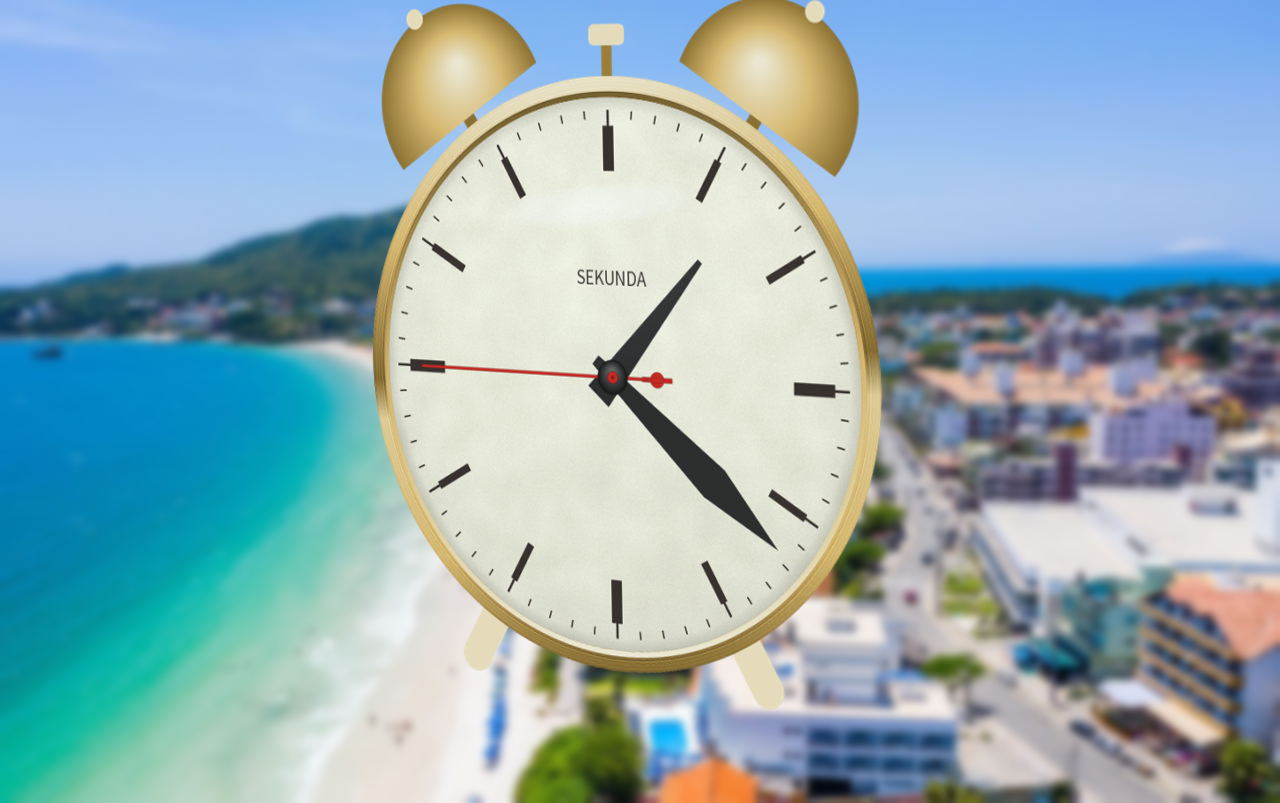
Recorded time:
{"hour": 1, "minute": 21, "second": 45}
